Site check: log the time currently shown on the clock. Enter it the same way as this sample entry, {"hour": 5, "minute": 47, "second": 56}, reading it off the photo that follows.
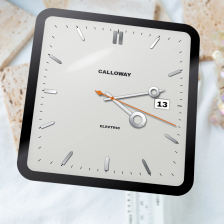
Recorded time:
{"hour": 4, "minute": 12, "second": 18}
